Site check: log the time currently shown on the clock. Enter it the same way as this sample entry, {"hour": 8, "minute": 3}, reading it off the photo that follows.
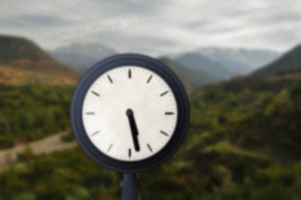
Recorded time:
{"hour": 5, "minute": 28}
